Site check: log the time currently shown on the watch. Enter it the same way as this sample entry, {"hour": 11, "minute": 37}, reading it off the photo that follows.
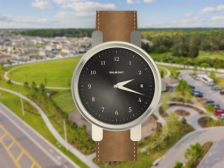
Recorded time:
{"hour": 2, "minute": 18}
